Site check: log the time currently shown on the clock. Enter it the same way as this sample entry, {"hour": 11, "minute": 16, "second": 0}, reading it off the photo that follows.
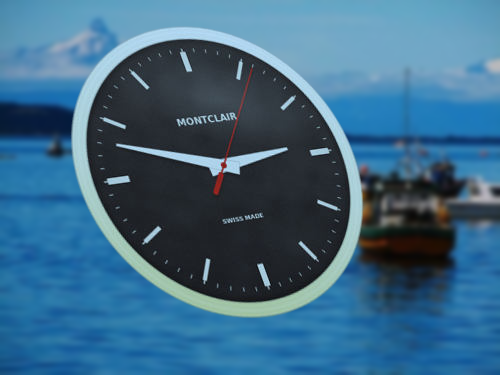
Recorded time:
{"hour": 2, "minute": 48, "second": 6}
